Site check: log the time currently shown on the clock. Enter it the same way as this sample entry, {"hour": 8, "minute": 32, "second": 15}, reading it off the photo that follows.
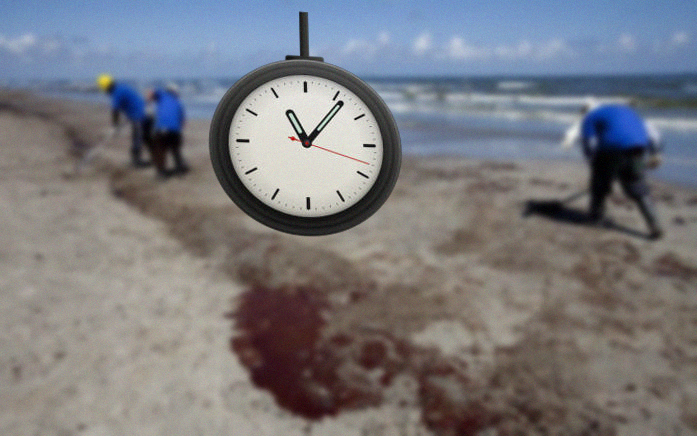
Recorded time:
{"hour": 11, "minute": 6, "second": 18}
